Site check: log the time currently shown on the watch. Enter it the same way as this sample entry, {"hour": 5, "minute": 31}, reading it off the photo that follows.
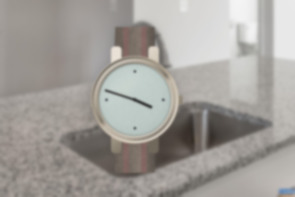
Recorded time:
{"hour": 3, "minute": 48}
